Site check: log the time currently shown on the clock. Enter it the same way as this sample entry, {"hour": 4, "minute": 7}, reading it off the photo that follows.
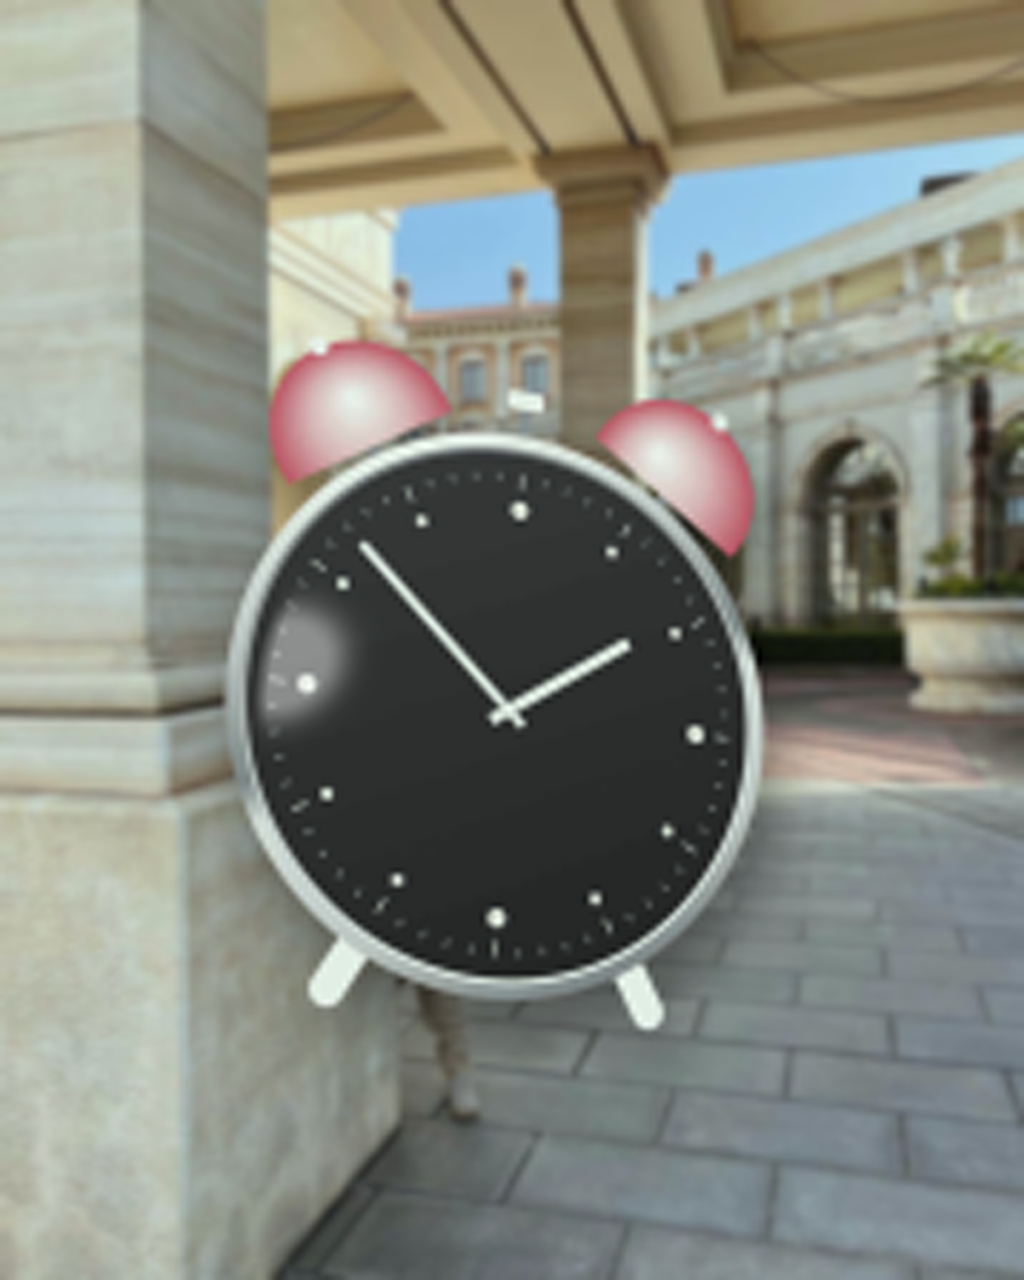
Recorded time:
{"hour": 1, "minute": 52}
